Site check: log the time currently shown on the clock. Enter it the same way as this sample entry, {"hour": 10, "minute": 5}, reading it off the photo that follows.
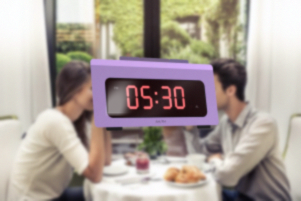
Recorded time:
{"hour": 5, "minute": 30}
